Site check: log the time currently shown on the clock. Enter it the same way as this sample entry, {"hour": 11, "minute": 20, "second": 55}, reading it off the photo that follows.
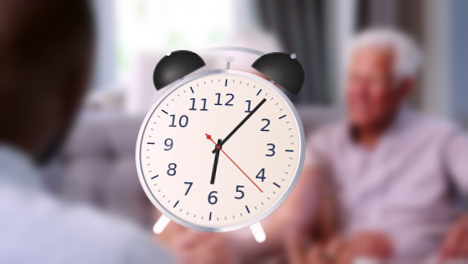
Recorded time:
{"hour": 6, "minute": 6, "second": 22}
